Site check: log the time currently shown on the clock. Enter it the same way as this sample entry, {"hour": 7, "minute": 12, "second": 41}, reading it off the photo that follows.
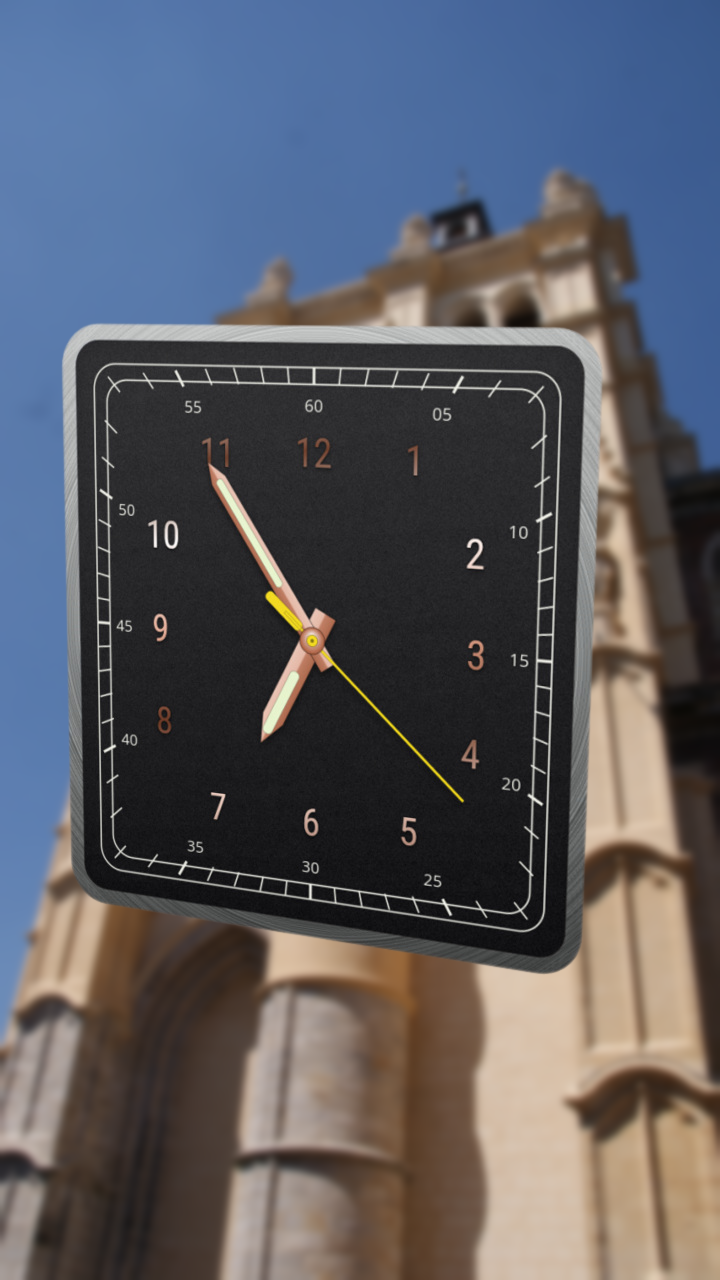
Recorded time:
{"hour": 6, "minute": 54, "second": 22}
